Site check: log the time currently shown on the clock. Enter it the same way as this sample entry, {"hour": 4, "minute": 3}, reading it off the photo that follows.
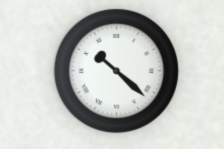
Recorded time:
{"hour": 10, "minute": 22}
